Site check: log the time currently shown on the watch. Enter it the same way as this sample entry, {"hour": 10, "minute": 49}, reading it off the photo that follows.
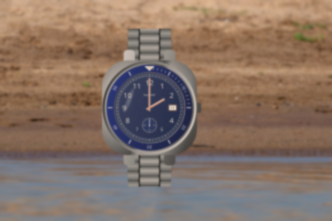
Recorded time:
{"hour": 2, "minute": 0}
